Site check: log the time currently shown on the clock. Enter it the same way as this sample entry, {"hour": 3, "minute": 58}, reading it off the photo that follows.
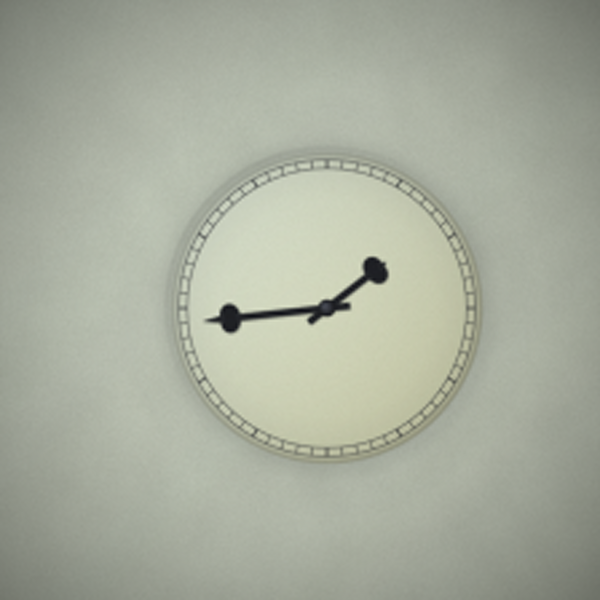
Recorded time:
{"hour": 1, "minute": 44}
